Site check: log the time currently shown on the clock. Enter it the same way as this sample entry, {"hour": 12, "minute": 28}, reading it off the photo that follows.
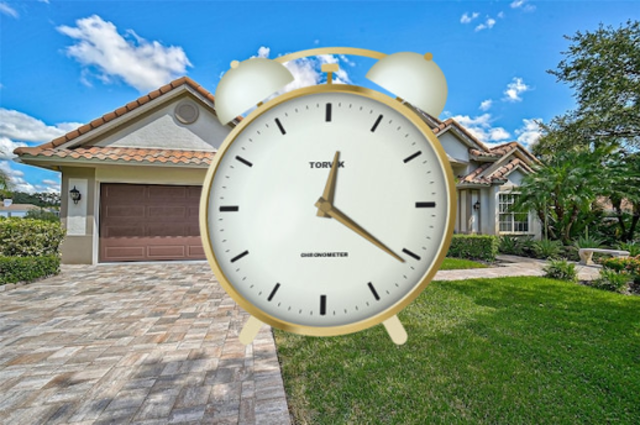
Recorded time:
{"hour": 12, "minute": 21}
